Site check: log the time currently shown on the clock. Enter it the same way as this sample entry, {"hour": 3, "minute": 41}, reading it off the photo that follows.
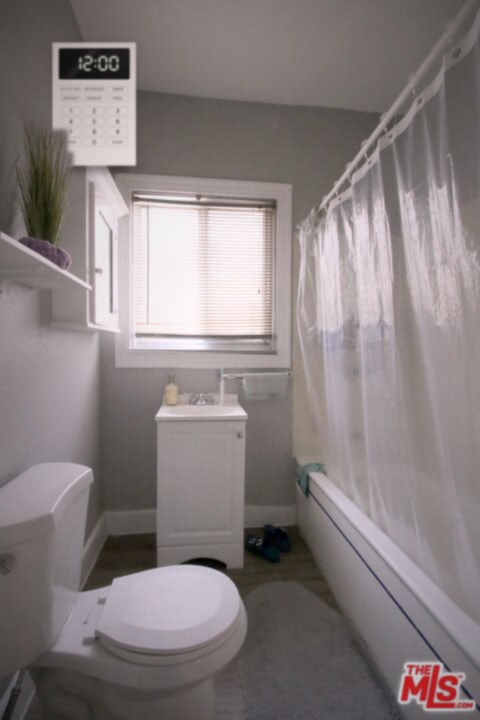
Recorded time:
{"hour": 12, "minute": 0}
